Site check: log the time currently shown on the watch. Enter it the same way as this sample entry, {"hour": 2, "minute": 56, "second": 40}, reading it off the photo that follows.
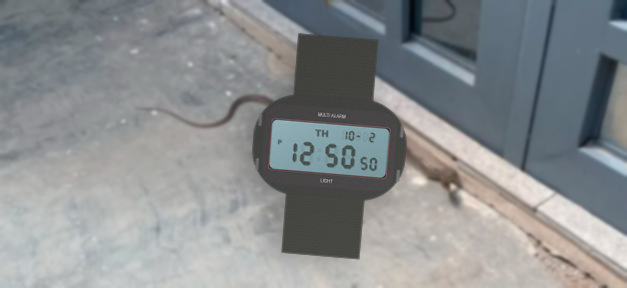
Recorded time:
{"hour": 12, "minute": 50, "second": 50}
